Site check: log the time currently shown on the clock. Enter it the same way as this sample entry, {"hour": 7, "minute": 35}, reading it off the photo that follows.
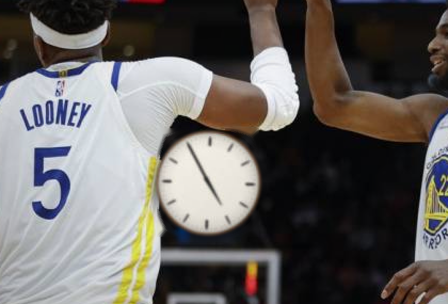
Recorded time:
{"hour": 4, "minute": 55}
